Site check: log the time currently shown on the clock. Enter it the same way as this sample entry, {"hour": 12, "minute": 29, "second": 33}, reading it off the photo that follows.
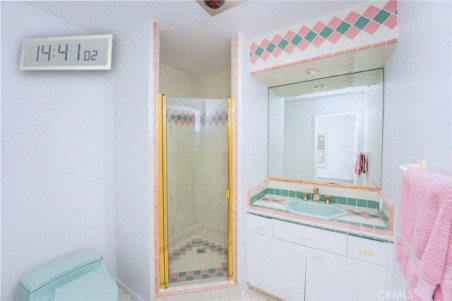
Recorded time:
{"hour": 14, "minute": 41, "second": 2}
